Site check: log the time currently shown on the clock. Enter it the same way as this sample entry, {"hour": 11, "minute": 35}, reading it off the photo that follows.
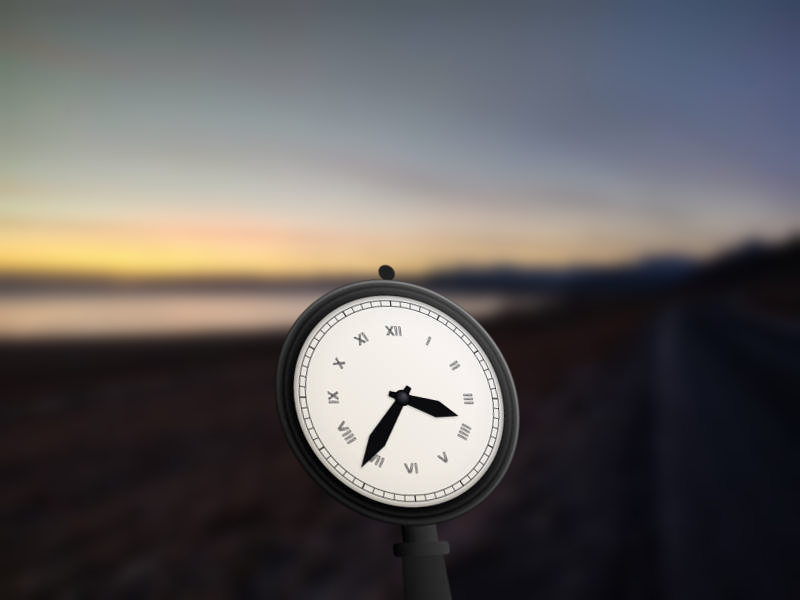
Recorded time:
{"hour": 3, "minute": 36}
